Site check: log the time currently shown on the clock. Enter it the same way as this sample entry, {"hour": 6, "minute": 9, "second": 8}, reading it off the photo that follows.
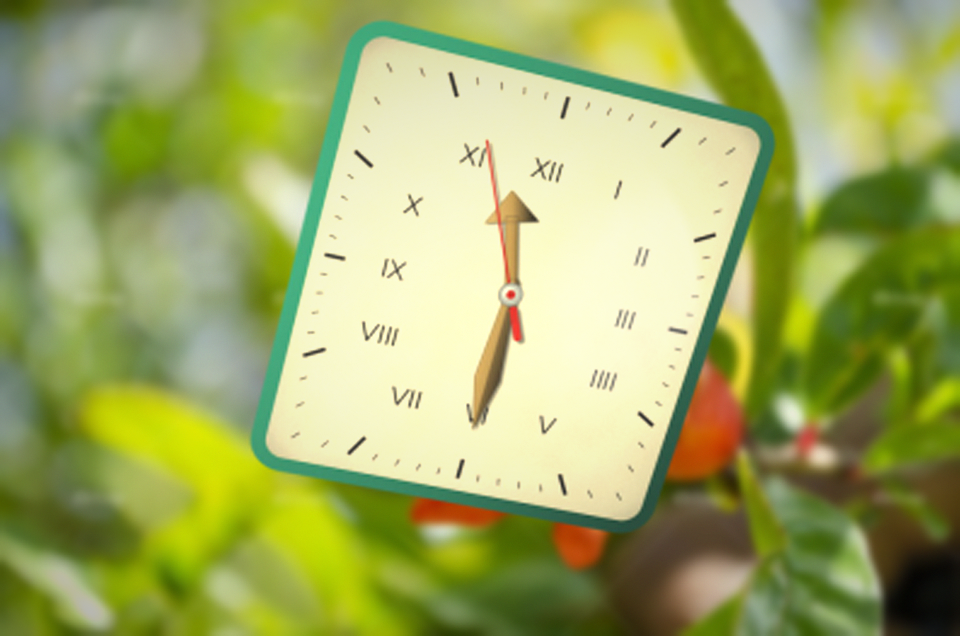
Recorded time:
{"hour": 11, "minute": 29, "second": 56}
